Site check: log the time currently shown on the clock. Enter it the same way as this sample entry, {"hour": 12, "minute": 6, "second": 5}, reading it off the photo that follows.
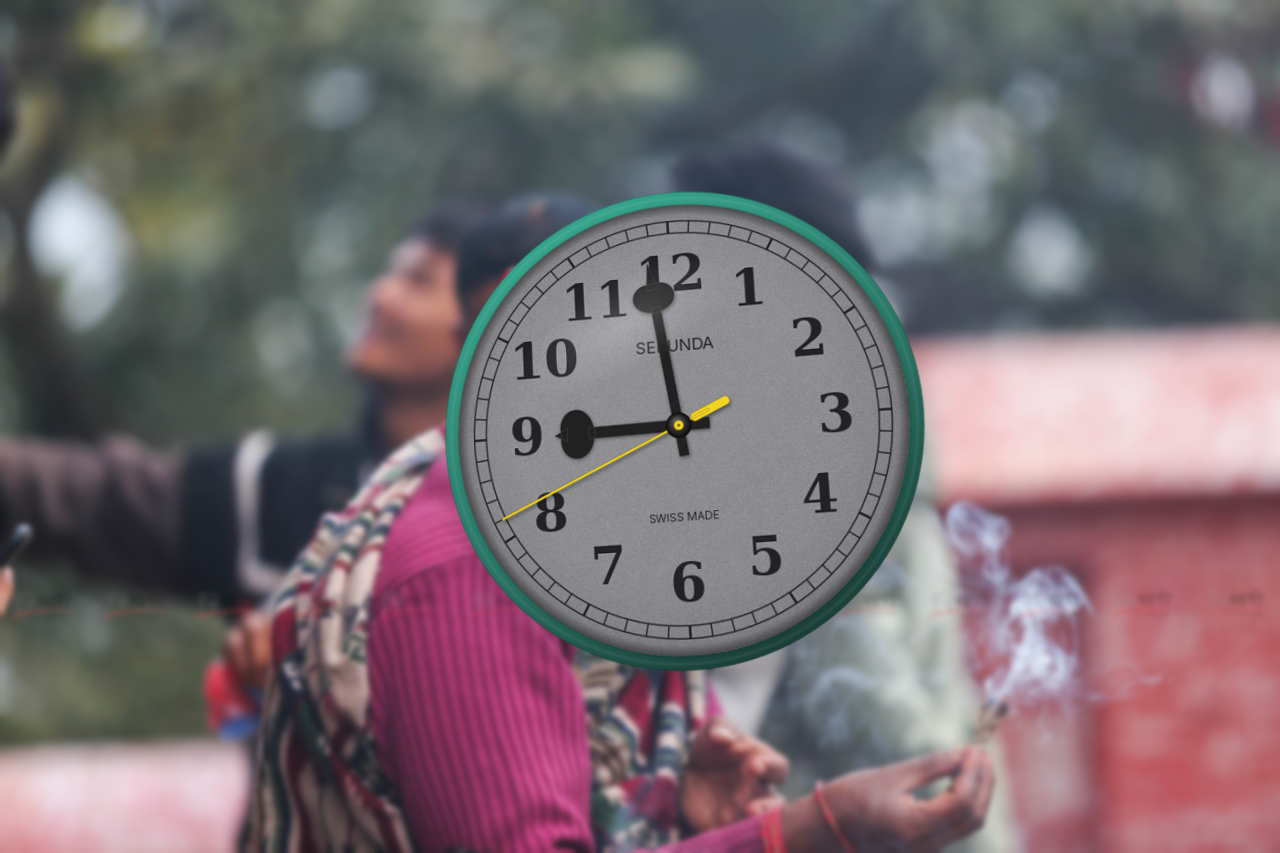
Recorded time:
{"hour": 8, "minute": 58, "second": 41}
